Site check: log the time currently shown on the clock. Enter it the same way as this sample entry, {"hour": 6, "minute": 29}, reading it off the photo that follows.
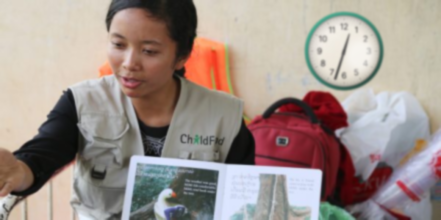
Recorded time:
{"hour": 12, "minute": 33}
